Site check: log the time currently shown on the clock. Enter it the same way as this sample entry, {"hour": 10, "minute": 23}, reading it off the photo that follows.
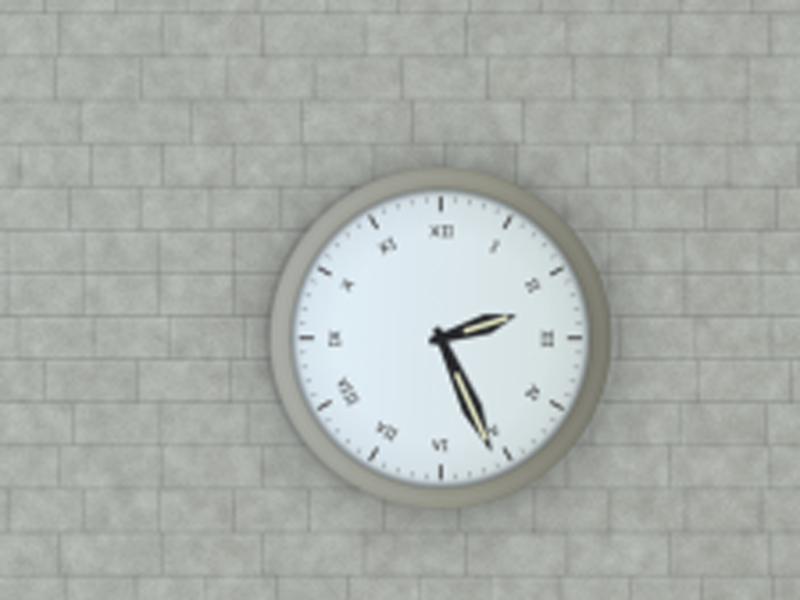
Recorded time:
{"hour": 2, "minute": 26}
